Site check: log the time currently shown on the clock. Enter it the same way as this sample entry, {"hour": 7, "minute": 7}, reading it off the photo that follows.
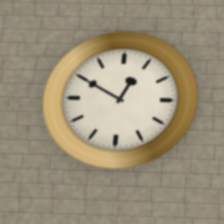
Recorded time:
{"hour": 12, "minute": 50}
